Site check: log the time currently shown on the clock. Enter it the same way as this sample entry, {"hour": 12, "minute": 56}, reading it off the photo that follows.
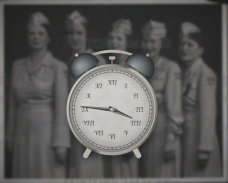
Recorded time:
{"hour": 3, "minute": 46}
